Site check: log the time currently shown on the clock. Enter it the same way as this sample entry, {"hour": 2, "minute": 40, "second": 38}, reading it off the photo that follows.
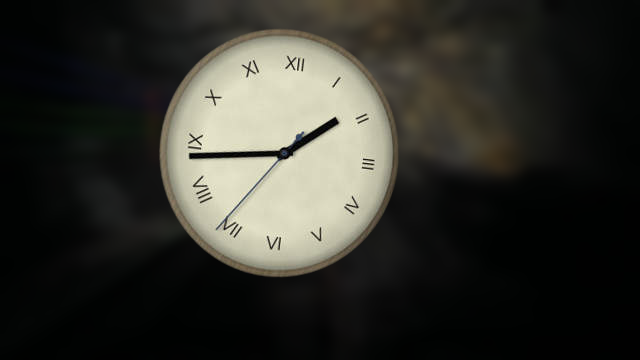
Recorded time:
{"hour": 1, "minute": 43, "second": 36}
